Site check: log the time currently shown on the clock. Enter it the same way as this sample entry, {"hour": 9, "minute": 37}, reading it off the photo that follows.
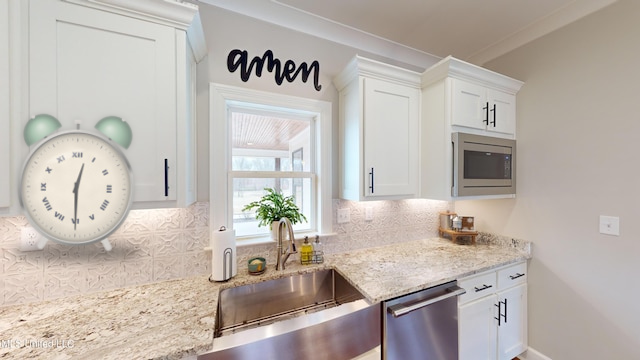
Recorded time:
{"hour": 12, "minute": 30}
